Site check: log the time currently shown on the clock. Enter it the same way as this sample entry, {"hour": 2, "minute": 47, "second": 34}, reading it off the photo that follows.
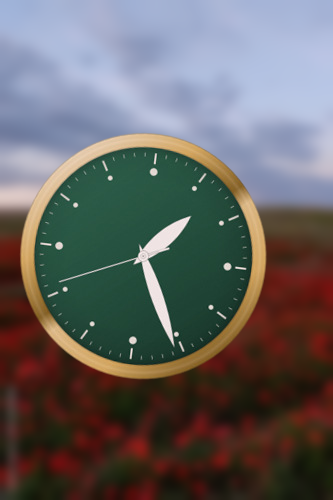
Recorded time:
{"hour": 1, "minute": 25, "second": 41}
